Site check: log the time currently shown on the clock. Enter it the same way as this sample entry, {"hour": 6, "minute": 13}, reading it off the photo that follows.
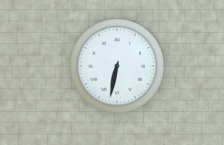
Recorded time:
{"hour": 6, "minute": 32}
